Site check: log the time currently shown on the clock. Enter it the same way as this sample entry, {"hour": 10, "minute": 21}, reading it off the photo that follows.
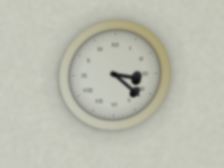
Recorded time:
{"hour": 3, "minute": 22}
